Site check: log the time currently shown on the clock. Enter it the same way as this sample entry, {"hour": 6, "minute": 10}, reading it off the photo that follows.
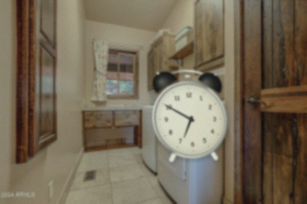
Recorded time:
{"hour": 6, "minute": 50}
